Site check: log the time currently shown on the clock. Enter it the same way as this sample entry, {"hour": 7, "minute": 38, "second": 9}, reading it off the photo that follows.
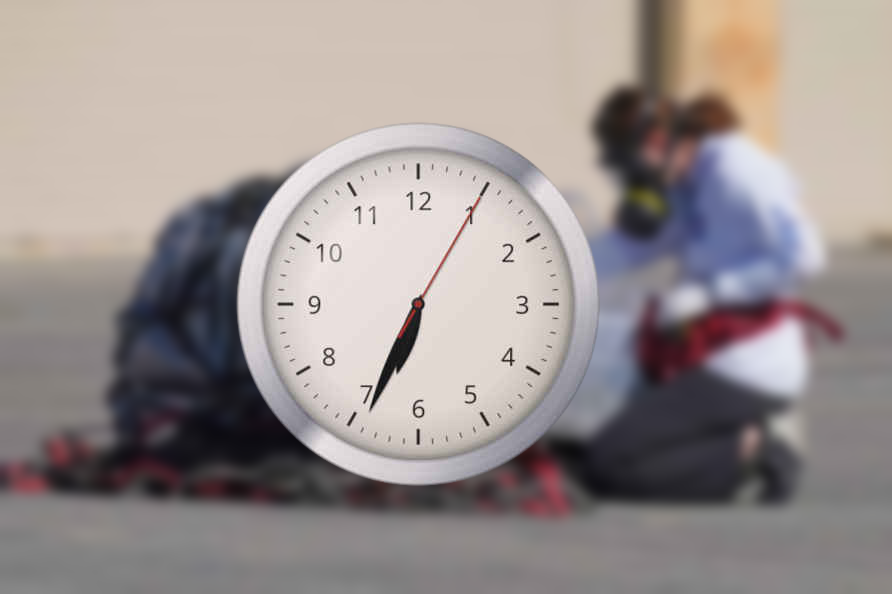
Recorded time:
{"hour": 6, "minute": 34, "second": 5}
